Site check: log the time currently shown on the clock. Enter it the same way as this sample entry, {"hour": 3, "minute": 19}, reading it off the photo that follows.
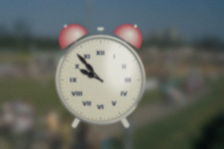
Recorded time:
{"hour": 9, "minute": 53}
